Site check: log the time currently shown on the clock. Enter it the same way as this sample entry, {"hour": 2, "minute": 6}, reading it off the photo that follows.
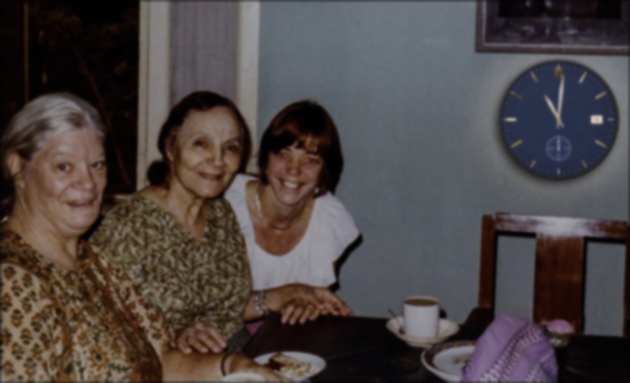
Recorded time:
{"hour": 11, "minute": 1}
